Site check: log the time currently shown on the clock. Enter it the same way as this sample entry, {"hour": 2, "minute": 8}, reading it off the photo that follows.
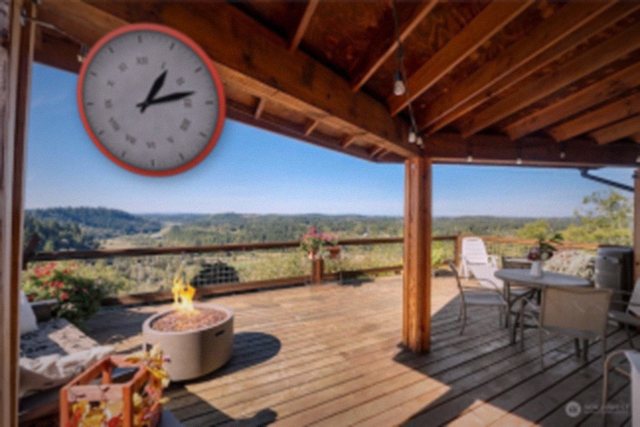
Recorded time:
{"hour": 1, "minute": 13}
